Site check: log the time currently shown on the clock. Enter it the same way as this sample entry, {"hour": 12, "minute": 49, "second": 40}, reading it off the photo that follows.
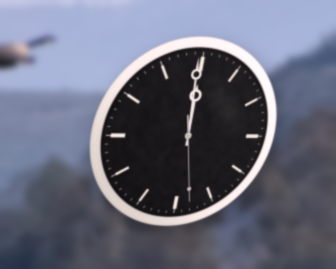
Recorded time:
{"hour": 11, "minute": 59, "second": 28}
